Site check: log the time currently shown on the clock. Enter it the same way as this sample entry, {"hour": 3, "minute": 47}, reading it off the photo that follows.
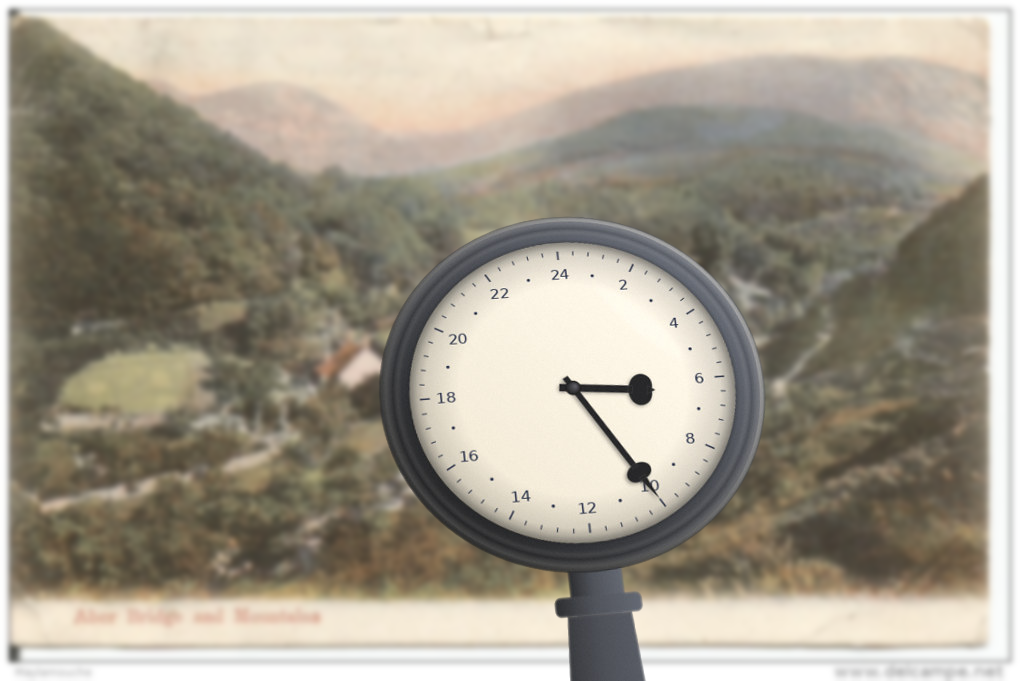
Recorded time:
{"hour": 6, "minute": 25}
